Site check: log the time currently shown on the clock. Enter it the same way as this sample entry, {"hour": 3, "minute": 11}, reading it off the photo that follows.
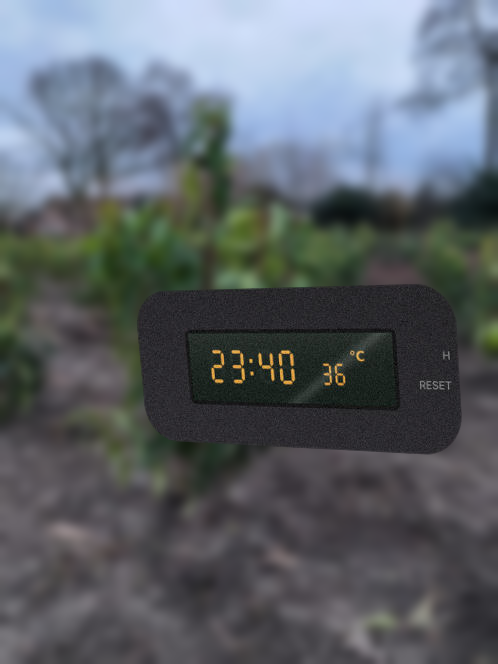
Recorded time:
{"hour": 23, "minute": 40}
